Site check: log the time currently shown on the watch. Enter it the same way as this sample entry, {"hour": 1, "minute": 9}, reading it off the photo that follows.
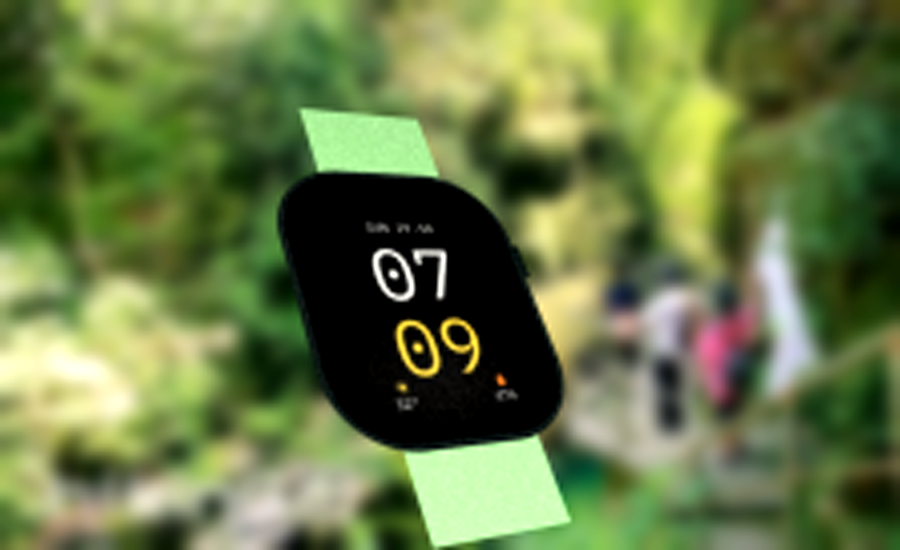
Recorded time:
{"hour": 7, "minute": 9}
